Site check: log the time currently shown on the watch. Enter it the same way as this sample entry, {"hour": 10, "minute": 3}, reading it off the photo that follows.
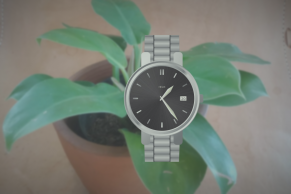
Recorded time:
{"hour": 1, "minute": 24}
